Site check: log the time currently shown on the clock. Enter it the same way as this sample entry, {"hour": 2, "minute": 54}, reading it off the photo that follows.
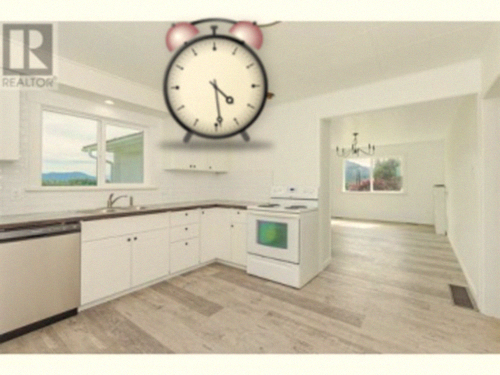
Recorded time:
{"hour": 4, "minute": 29}
